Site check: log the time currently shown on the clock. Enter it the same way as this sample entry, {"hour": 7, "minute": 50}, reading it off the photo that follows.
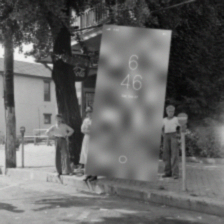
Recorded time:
{"hour": 6, "minute": 46}
